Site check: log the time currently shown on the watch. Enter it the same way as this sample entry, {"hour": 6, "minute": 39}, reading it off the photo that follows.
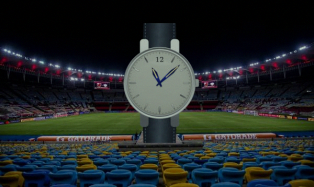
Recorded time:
{"hour": 11, "minute": 8}
